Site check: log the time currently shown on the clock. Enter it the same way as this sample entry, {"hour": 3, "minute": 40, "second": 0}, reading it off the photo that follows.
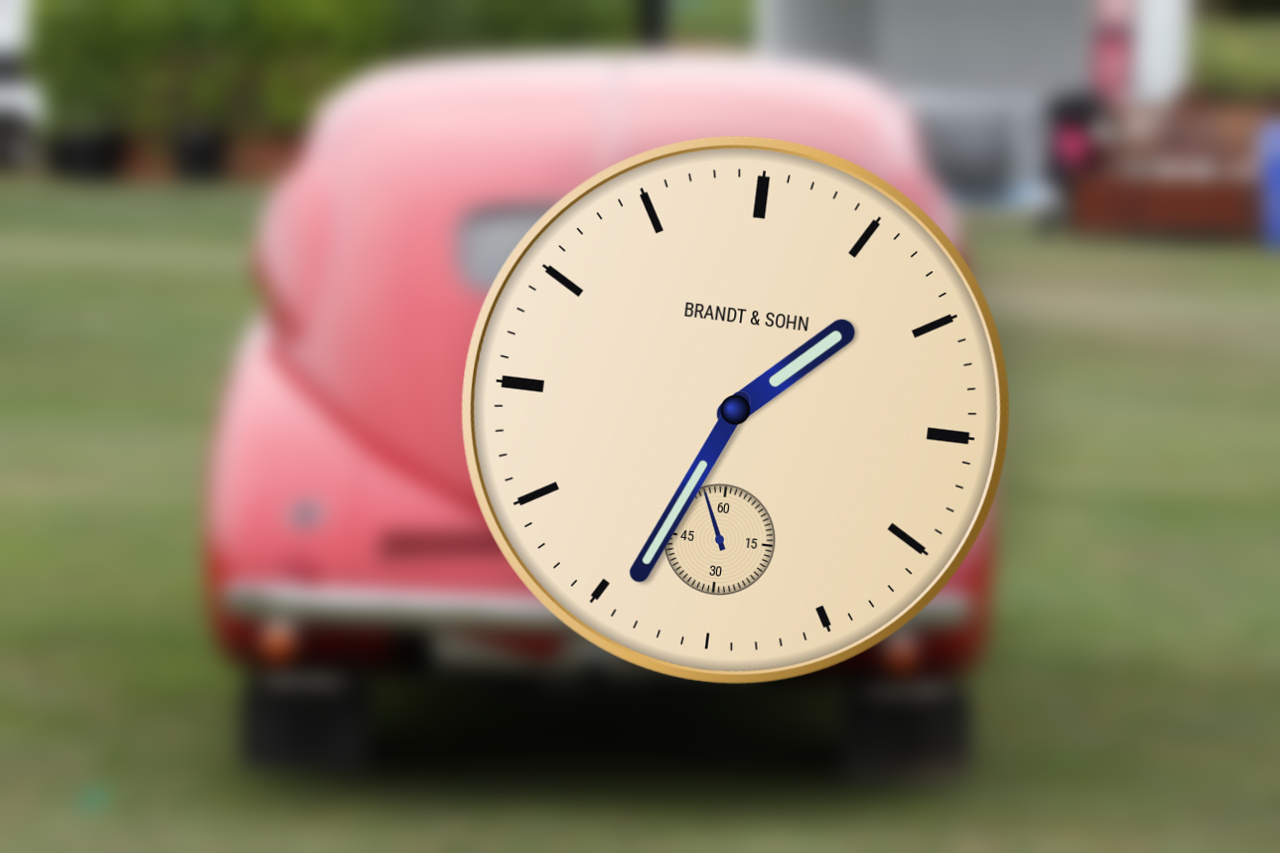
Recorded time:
{"hour": 1, "minute": 33, "second": 56}
